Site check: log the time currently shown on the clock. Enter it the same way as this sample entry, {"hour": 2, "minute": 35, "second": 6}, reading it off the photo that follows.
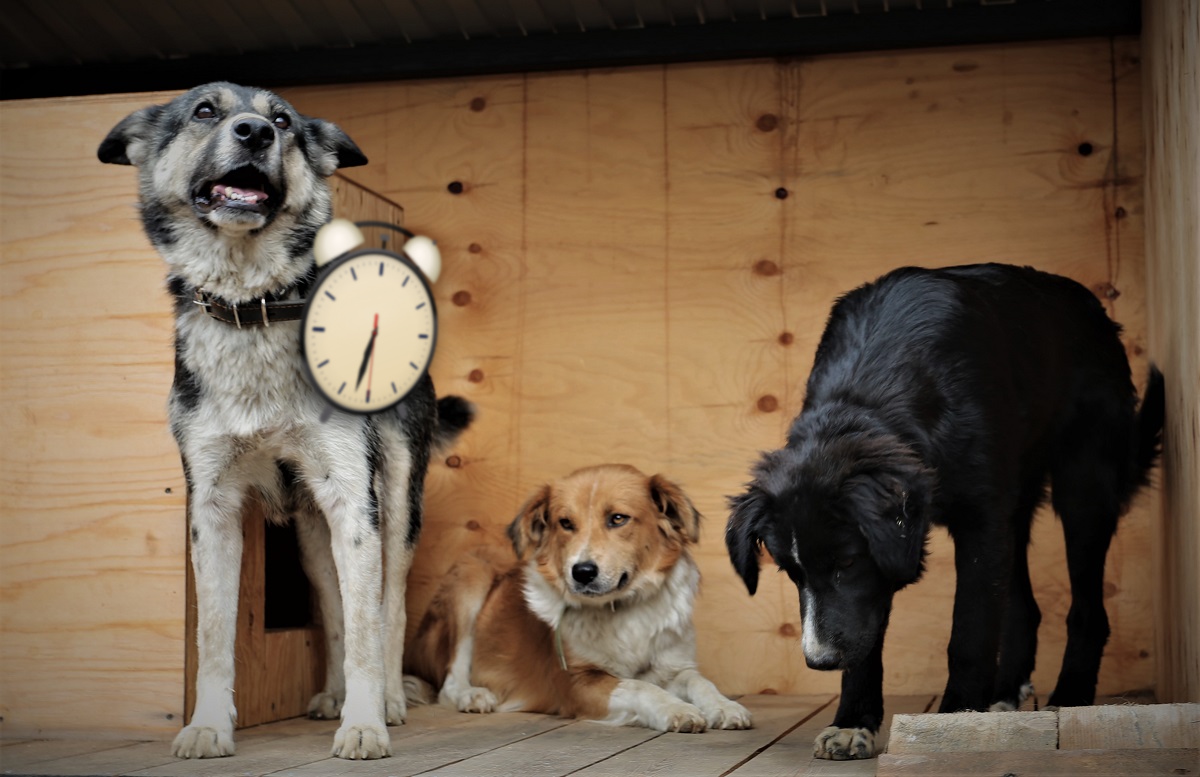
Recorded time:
{"hour": 6, "minute": 32, "second": 30}
